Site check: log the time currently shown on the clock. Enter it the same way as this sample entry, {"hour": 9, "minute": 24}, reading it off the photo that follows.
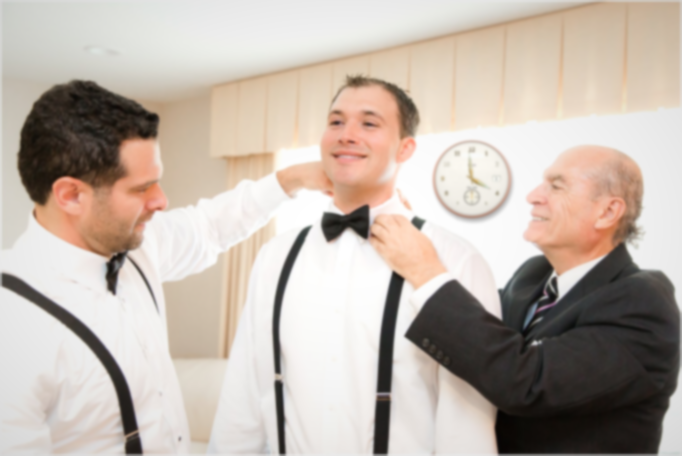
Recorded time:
{"hour": 3, "minute": 59}
